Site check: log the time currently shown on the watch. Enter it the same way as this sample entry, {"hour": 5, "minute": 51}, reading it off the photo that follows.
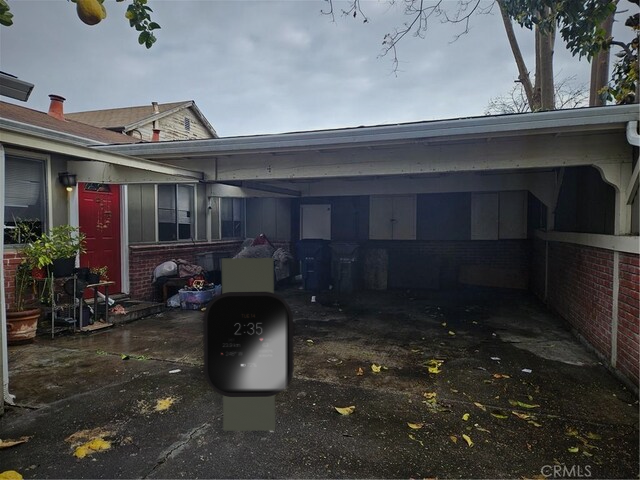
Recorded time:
{"hour": 2, "minute": 35}
